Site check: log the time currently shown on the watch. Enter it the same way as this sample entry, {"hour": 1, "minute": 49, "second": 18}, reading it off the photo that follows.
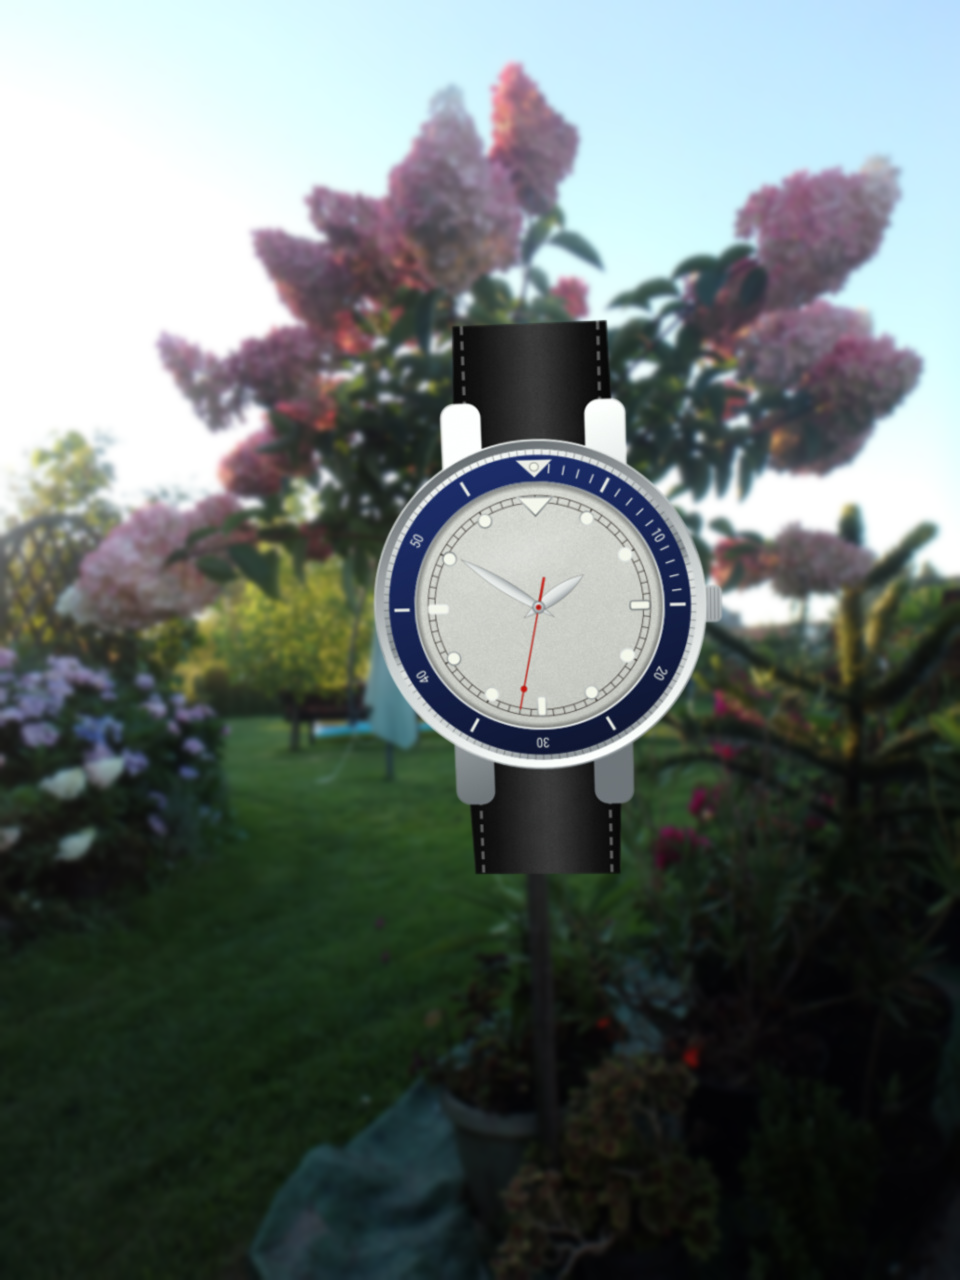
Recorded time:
{"hour": 1, "minute": 50, "second": 32}
